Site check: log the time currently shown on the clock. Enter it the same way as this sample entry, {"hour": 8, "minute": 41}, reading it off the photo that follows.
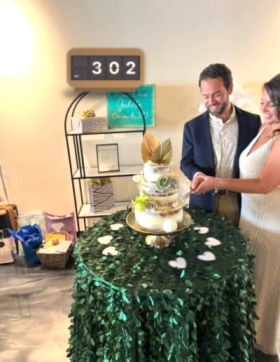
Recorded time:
{"hour": 3, "minute": 2}
